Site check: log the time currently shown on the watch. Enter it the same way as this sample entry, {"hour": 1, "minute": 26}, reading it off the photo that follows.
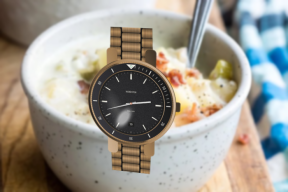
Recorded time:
{"hour": 2, "minute": 42}
